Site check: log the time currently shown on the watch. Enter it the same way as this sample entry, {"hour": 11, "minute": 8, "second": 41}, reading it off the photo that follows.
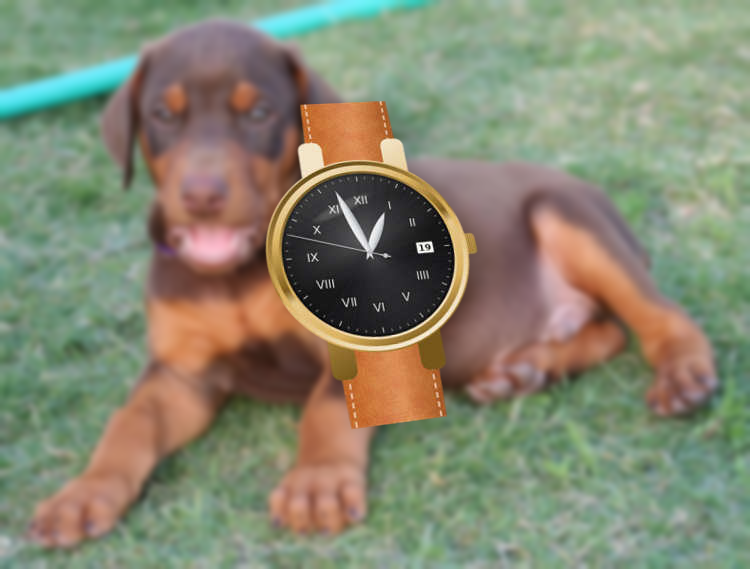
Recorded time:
{"hour": 12, "minute": 56, "second": 48}
